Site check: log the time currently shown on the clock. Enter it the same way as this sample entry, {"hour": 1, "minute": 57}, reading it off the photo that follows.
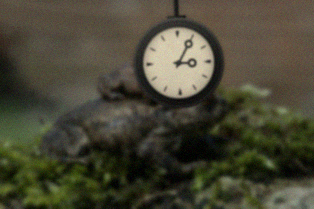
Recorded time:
{"hour": 3, "minute": 5}
